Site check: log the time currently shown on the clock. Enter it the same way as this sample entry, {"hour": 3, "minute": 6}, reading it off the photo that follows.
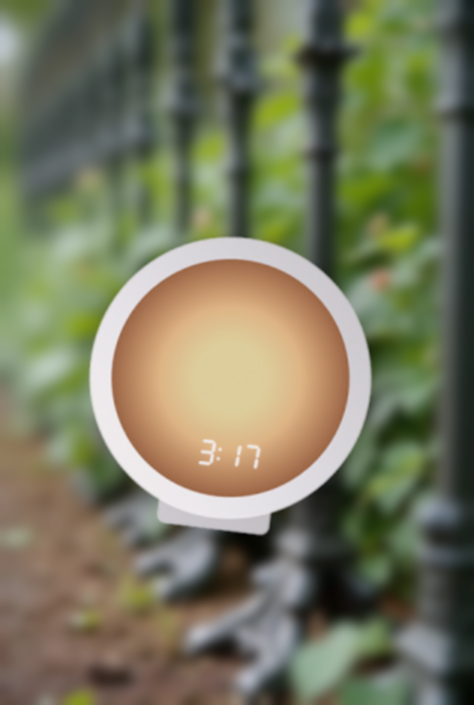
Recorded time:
{"hour": 3, "minute": 17}
